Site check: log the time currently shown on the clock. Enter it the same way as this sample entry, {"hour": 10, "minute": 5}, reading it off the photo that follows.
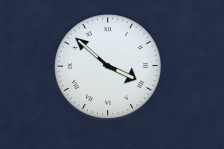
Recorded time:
{"hour": 3, "minute": 52}
